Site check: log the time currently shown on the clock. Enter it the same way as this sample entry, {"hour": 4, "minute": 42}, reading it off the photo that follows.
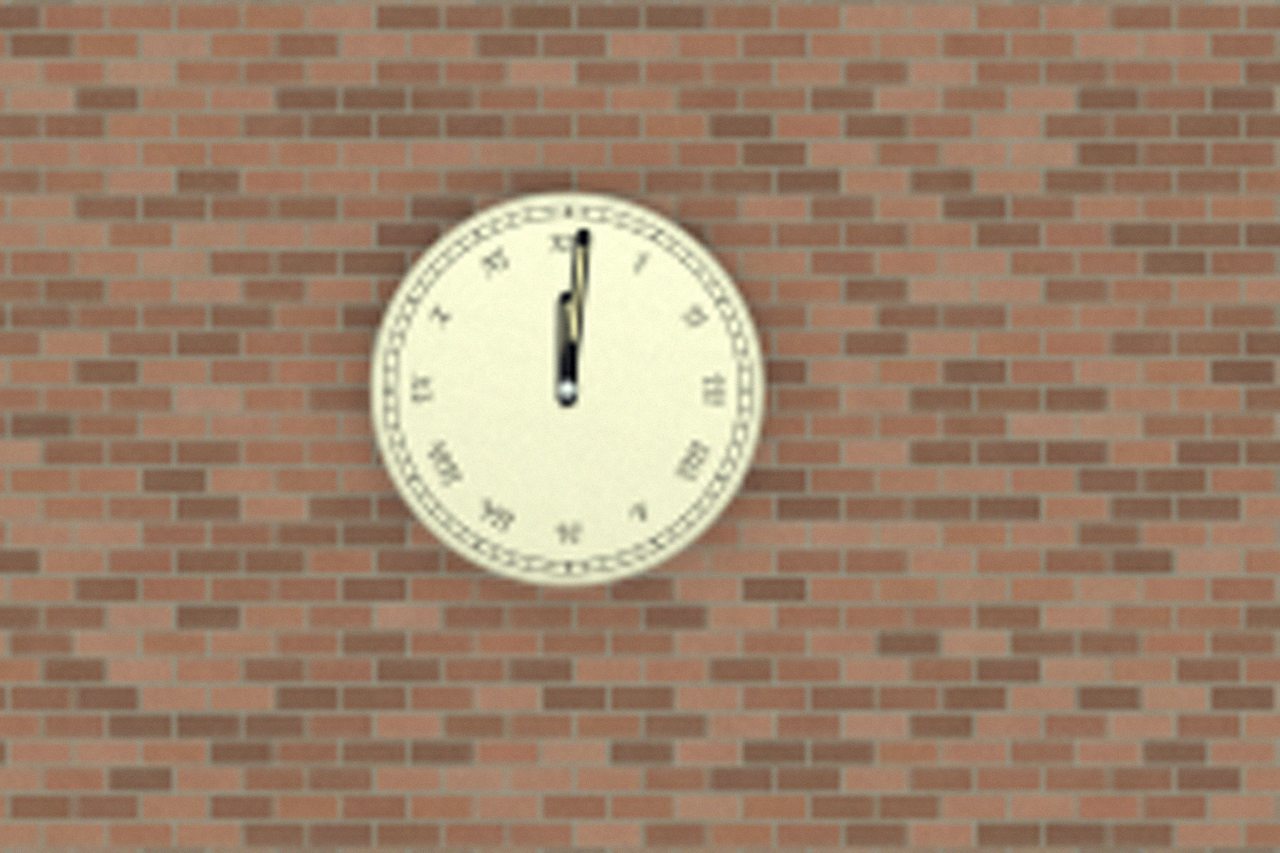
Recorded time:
{"hour": 12, "minute": 1}
